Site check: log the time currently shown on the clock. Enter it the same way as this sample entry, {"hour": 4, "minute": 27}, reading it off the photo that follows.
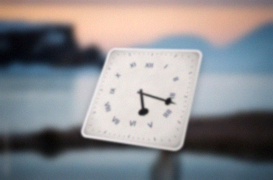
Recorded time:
{"hour": 5, "minute": 17}
